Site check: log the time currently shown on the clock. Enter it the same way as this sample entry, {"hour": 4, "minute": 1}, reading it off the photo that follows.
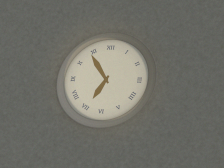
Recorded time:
{"hour": 6, "minute": 54}
